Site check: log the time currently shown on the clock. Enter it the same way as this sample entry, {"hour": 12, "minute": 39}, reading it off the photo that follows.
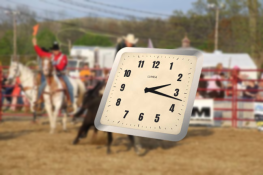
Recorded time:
{"hour": 2, "minute": 17}
